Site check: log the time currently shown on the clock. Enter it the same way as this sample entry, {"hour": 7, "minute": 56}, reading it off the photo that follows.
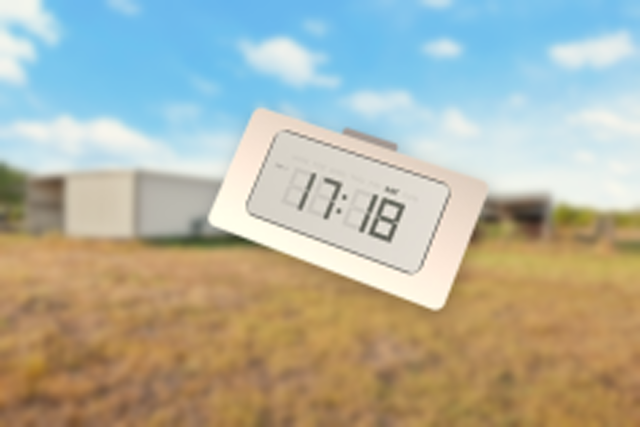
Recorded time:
{"hour": 17, "minute": 18}
